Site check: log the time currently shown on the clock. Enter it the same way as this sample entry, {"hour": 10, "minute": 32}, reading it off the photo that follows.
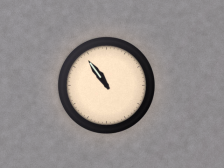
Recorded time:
{"hour": 10, "minute": 54}
